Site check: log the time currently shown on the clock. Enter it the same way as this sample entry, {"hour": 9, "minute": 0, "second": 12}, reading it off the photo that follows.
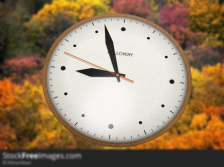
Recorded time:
{"hour": 8, "minute": 56, "second": 48}
